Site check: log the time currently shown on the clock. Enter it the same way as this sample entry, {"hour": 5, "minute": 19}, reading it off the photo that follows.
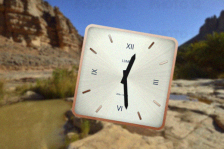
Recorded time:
{"hour": 12, "minute": 28}
